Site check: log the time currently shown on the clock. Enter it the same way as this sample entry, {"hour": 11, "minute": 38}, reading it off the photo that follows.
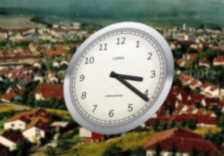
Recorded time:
{"hour": 3, "minute": 21}
